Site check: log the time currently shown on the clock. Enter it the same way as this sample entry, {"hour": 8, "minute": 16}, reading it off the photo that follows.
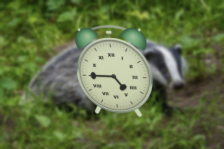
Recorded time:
{"hour": 4, "minute": 45}
